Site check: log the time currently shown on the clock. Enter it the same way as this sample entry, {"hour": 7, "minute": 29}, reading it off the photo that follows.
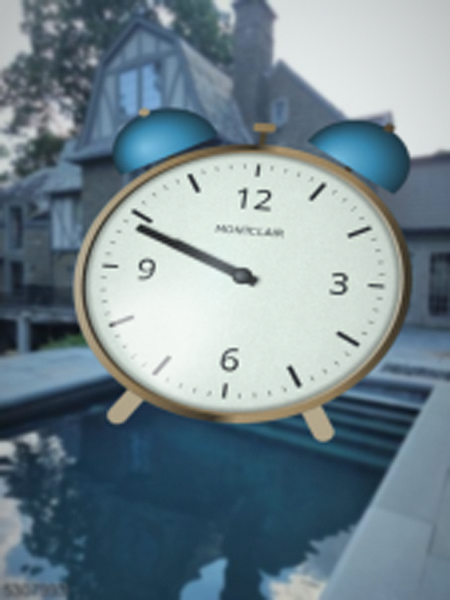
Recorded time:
{"hour": 9, "minute": 49}
